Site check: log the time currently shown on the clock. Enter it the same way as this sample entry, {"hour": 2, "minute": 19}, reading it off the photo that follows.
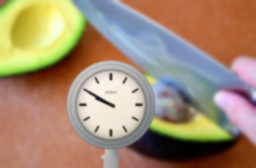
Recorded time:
{"hour": 9, "minute": 50}
